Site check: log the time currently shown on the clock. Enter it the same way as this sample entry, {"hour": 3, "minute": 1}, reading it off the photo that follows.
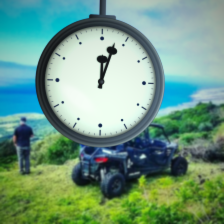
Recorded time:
{"hour": 12, "minute": 3}
